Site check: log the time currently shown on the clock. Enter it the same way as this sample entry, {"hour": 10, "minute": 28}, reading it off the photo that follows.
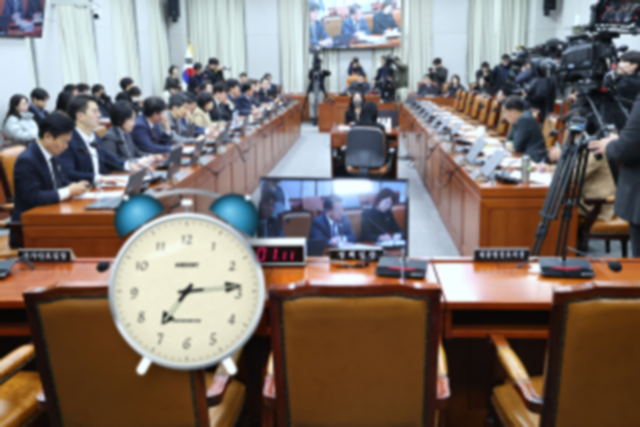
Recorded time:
{"hour": 7, "minute": 14}
